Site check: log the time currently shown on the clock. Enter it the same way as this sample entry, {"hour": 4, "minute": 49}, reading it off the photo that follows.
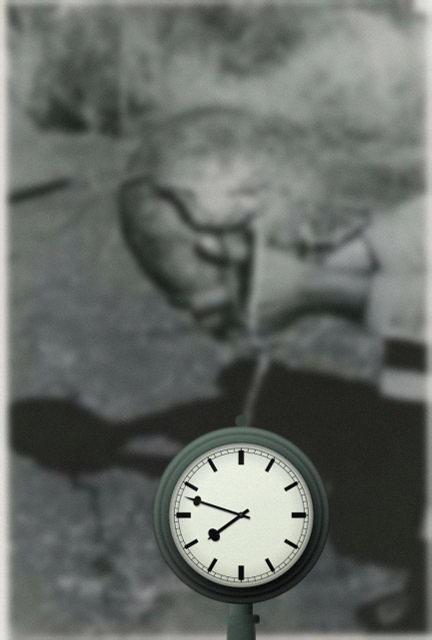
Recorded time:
{"hour": 7, "minute": 48}
